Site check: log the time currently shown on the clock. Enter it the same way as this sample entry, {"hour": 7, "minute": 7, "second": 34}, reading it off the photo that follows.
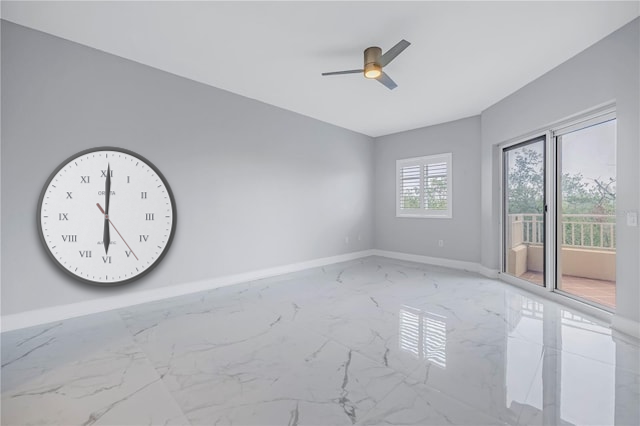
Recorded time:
{"hour": 6, "minute": 0, "second": 24}
